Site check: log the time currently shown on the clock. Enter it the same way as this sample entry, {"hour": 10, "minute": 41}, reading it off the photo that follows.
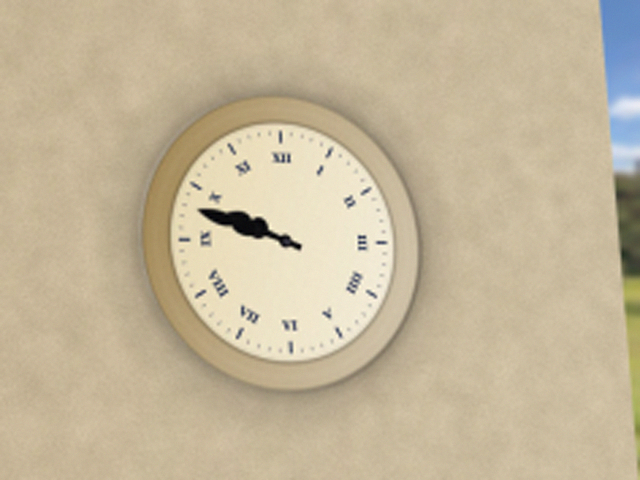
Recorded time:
{"hour": 9, "minute": 48}
